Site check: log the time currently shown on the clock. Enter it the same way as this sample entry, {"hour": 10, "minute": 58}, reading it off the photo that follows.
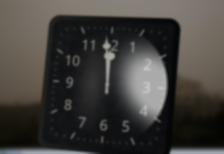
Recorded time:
{"hour": 11, "minute": 59}
